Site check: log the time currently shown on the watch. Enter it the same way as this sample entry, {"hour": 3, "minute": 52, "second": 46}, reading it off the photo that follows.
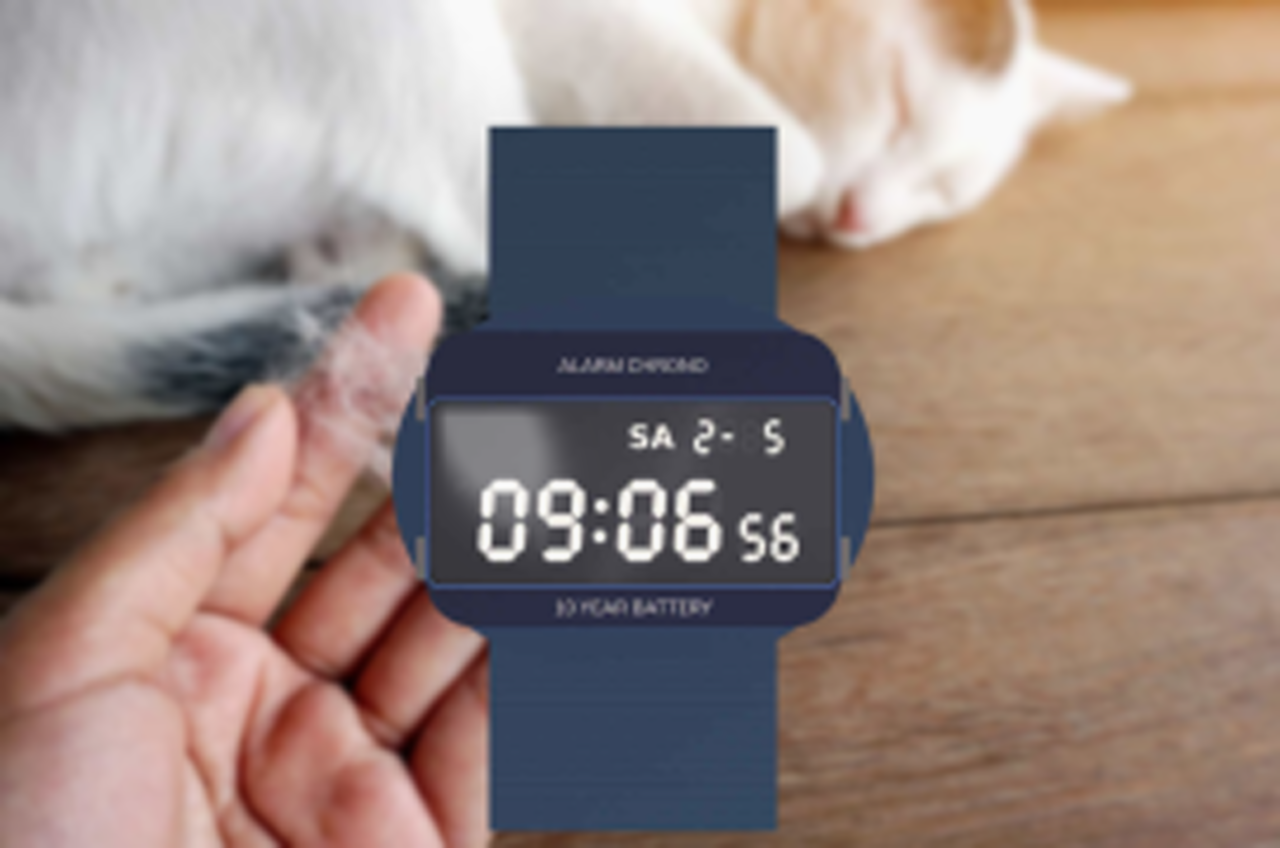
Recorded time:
{"hour": 9, "minute": 6, "second": 56}
